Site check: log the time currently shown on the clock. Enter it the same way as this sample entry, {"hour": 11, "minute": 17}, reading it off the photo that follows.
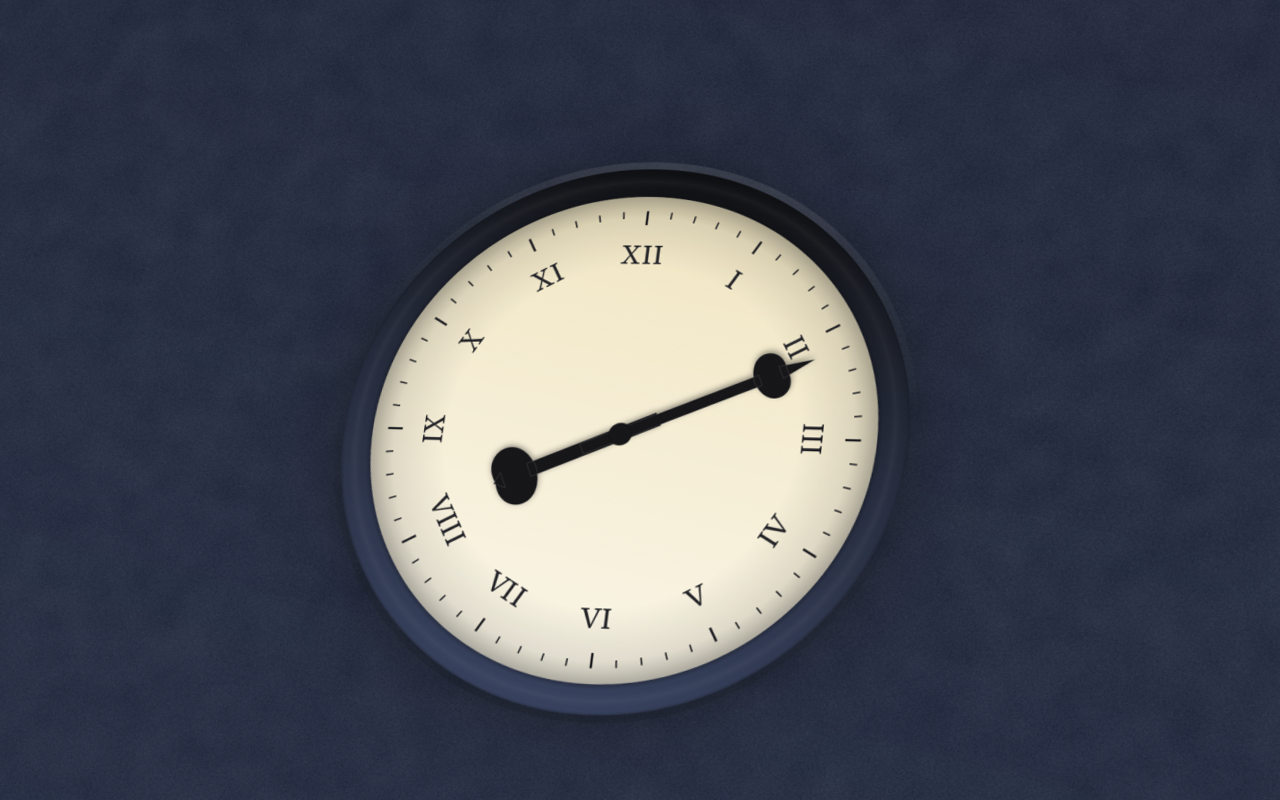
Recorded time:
{"hour": 8, "minute": 11}
